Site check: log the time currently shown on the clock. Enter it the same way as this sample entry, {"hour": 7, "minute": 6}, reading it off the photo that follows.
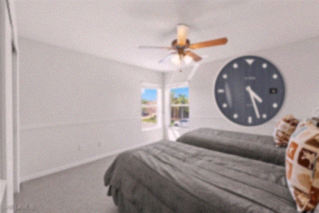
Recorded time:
{"hour": 4, "minute": 27}
